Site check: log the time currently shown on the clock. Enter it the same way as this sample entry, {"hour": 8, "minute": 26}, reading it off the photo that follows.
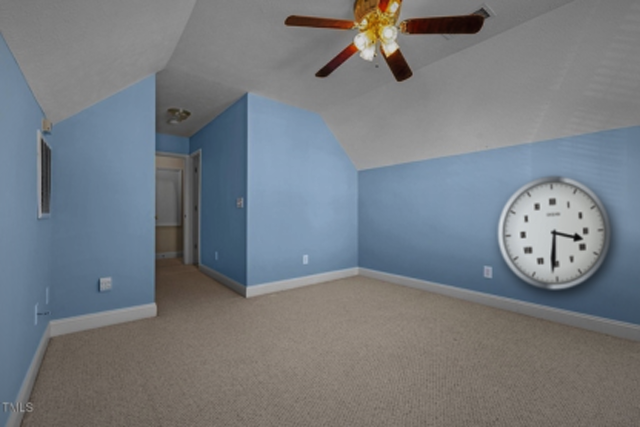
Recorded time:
{"hour": 3, "minute": 31}
